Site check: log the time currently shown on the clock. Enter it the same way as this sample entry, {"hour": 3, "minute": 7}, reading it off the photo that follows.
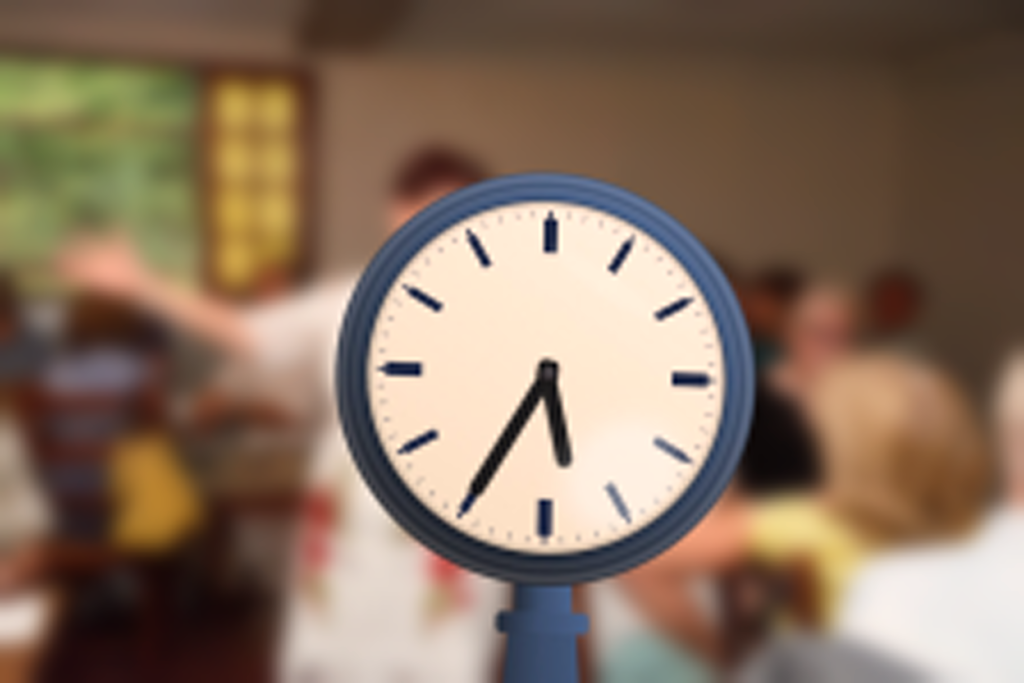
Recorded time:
{"hour": 5, "minute": 35}
